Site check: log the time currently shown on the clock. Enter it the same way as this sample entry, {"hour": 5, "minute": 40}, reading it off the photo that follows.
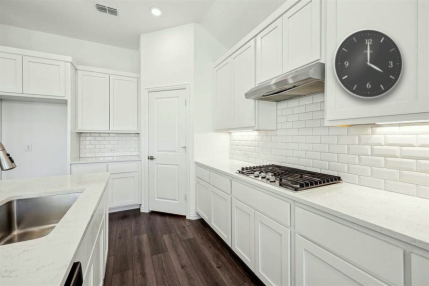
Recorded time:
{"hour": 4, "minute": 0}
